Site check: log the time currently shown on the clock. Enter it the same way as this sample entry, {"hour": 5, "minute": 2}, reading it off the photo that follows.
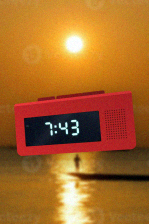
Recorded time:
{"hour": 7, "minute": 43}
